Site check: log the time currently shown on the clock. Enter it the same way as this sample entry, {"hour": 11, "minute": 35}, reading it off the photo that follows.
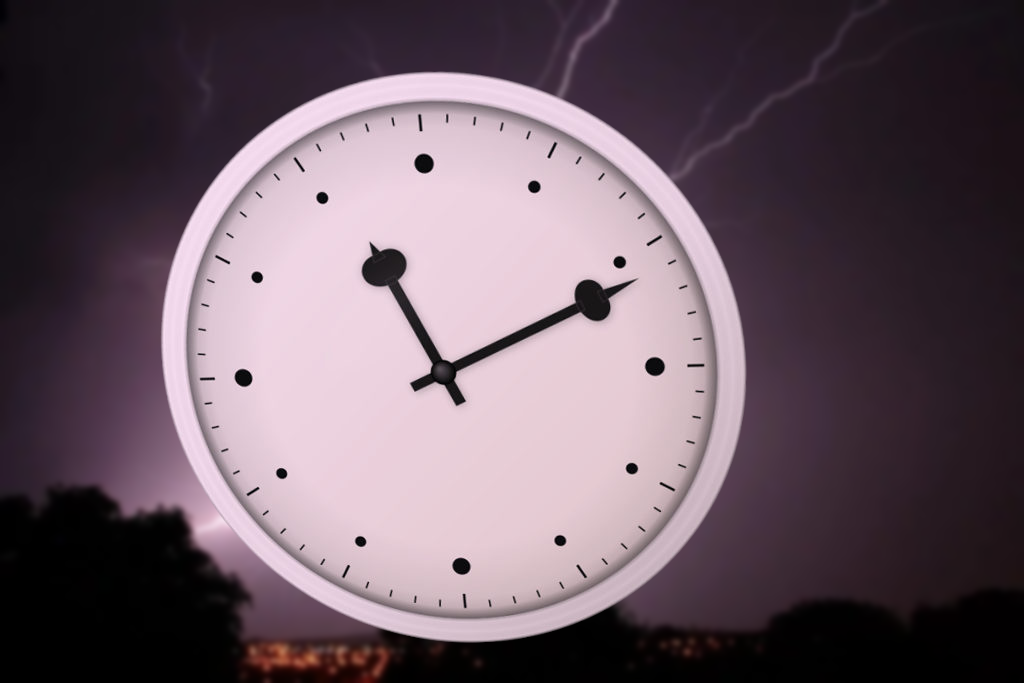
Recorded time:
{"hour": 11, "minute": 11}
